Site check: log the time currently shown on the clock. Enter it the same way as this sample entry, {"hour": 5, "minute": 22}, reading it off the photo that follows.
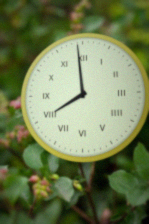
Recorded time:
{"hour": 7, "minute": 59}
